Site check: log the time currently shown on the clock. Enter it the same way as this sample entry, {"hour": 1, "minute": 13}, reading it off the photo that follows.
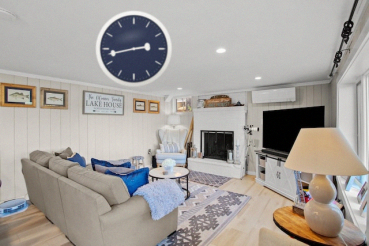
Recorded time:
{"hour": 2, "minute": 43}
